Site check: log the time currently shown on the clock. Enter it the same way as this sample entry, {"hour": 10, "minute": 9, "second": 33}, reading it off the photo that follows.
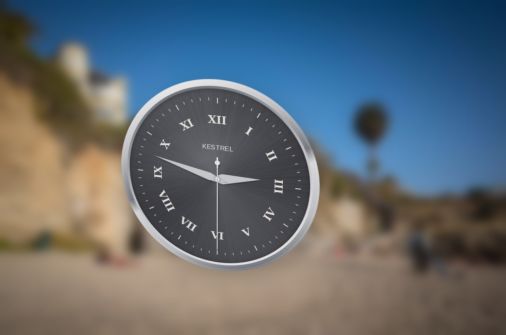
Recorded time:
{"hour": 2, "minute": 47, "second": 30}
